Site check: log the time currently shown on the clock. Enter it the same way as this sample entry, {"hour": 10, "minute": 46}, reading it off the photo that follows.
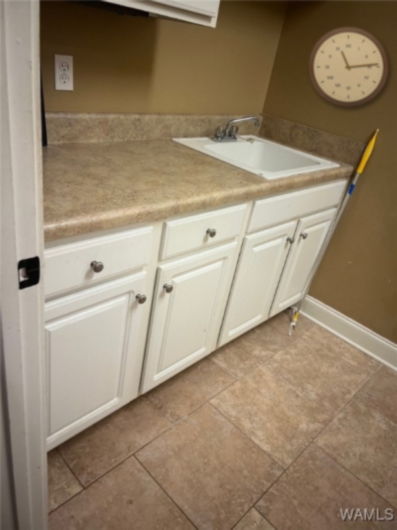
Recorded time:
{"hour": 11, "minute": 14}
